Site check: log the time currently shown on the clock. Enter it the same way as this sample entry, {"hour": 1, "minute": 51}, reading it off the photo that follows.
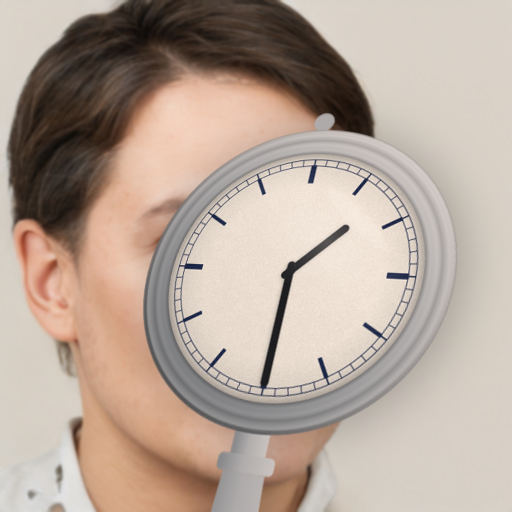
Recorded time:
{"hour": 1, "minute": 30}
